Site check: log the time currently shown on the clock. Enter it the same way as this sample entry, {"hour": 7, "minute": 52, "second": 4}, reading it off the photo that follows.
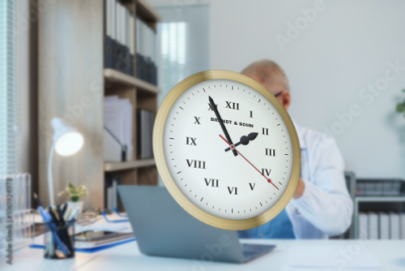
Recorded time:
{"hour": 1, "minute": 55, "second": 21}
